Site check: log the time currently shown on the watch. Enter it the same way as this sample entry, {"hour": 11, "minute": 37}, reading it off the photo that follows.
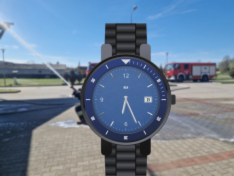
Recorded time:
{"hour": 6, "minute": 26}
